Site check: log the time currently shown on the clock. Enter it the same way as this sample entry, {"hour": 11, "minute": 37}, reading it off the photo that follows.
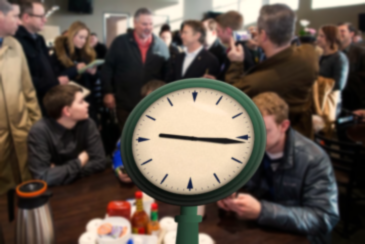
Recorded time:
{"hour": 9, "minute": 16}
